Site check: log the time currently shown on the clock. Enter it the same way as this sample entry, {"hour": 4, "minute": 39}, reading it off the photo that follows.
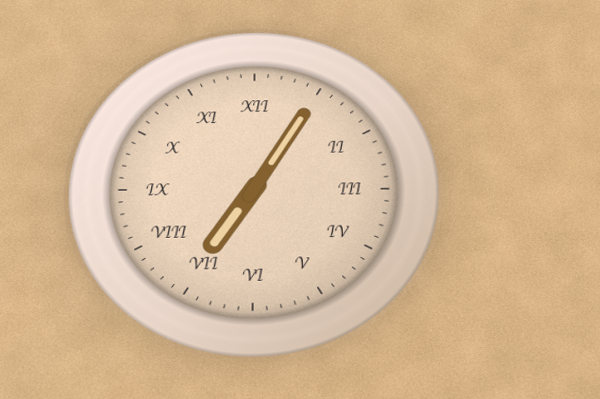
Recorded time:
{"hour": 7, "minute": 5}
